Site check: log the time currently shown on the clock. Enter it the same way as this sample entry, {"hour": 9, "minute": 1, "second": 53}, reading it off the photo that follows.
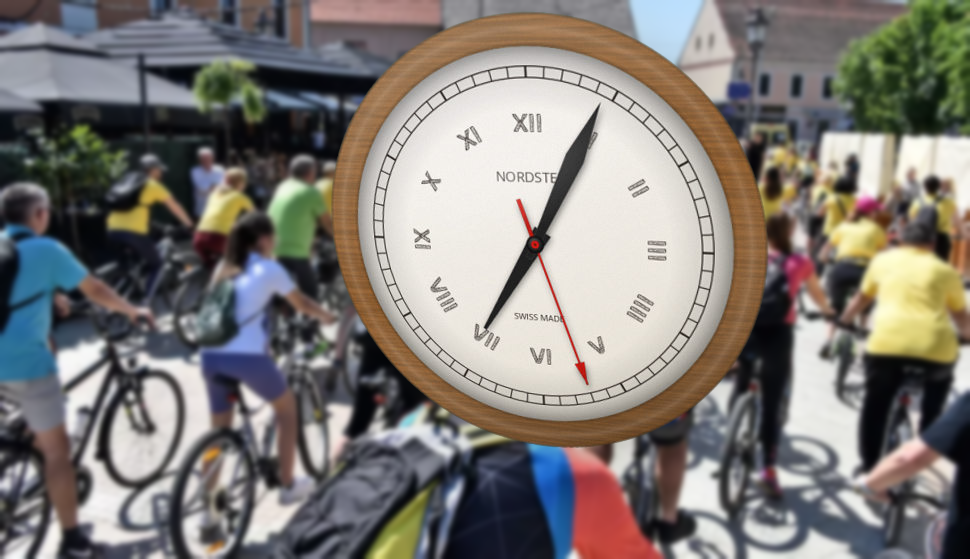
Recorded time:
{"hour": 7, "minute": 4, "second": 27}
